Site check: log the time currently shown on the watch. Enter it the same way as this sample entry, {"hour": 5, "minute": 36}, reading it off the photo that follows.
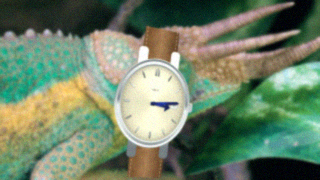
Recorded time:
{"hour": 3, "minute": 14}
